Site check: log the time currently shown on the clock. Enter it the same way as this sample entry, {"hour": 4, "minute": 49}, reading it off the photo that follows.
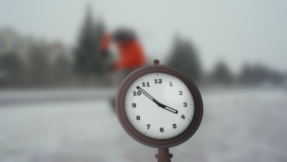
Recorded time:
{"hour": 3, "minute": 52}
